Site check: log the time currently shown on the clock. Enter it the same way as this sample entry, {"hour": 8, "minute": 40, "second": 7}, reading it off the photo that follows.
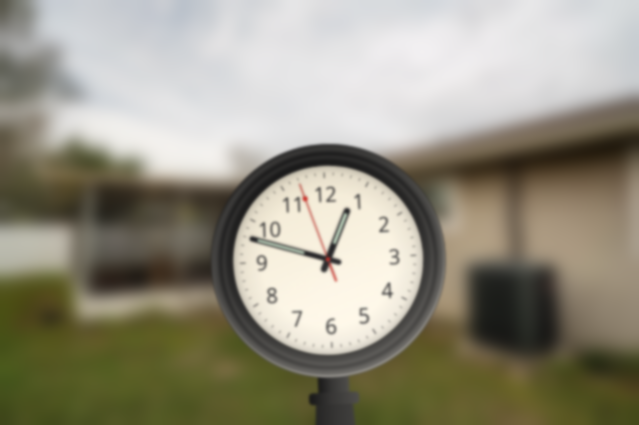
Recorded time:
{"hour": 12, "minute": 47, "second": 57}
